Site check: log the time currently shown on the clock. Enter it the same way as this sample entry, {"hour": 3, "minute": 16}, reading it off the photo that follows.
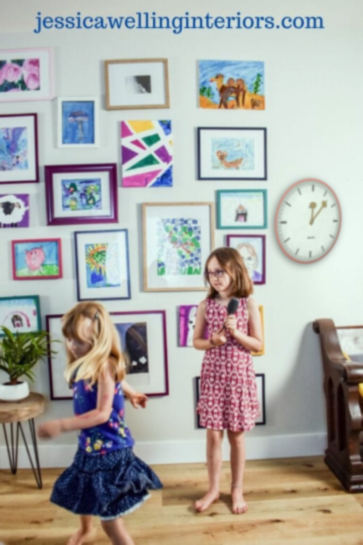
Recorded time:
{"hour": 12, "minute": 7}
